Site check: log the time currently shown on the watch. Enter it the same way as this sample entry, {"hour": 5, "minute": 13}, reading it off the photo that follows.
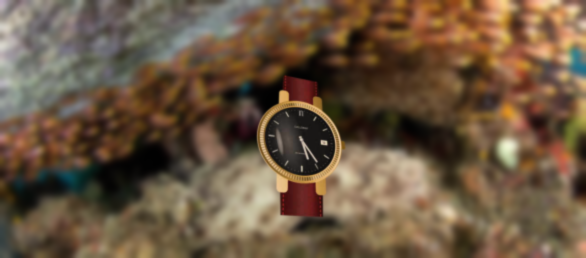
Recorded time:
{"hour": 5, "minute": 24}
